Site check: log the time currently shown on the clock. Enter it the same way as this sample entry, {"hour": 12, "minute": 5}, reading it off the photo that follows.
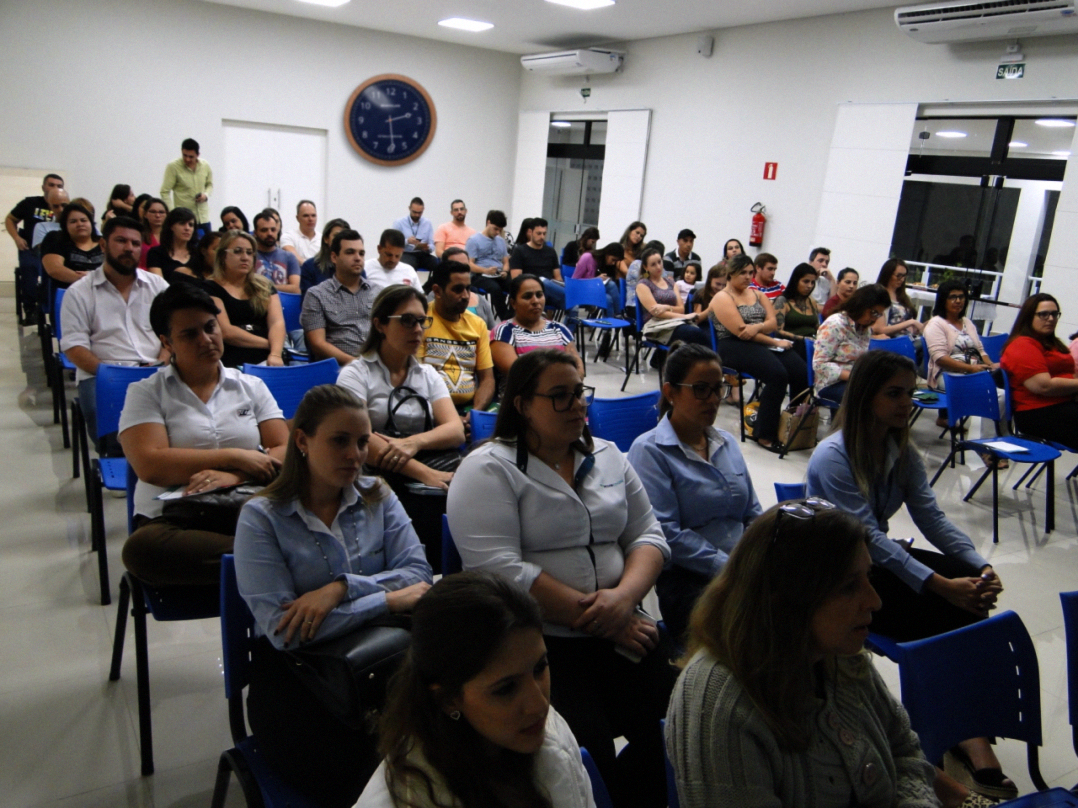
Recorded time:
{"hour": 2, "minute": 29}
